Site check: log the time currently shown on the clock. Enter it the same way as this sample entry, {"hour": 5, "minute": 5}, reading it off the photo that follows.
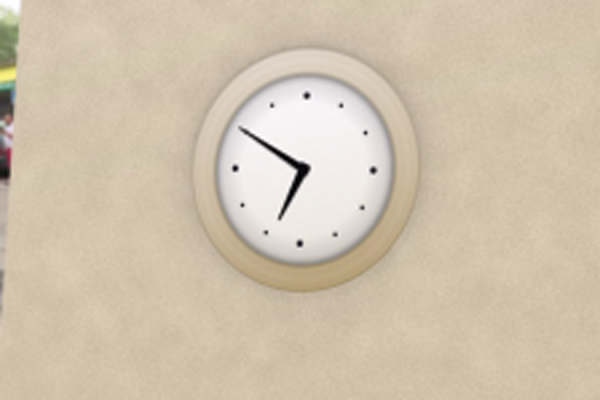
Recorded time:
{"hour": 6, "minute": 50}
